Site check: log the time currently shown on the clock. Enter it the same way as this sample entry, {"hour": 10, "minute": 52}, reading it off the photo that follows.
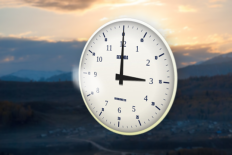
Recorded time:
{"hour": 3, "minute": 0}
